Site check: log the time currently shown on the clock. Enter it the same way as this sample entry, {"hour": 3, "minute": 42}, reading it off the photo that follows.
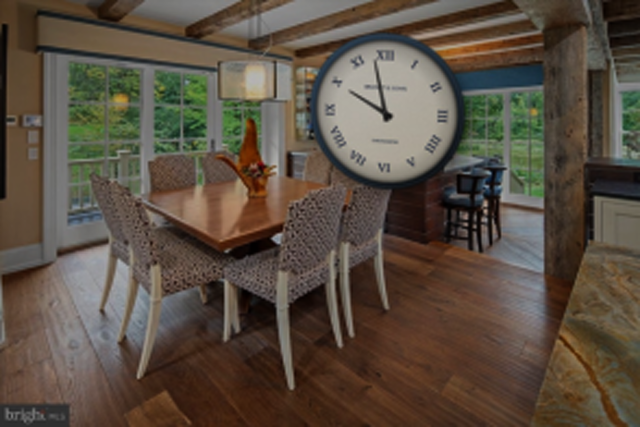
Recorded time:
{"hour": 9, "minute": 58}
